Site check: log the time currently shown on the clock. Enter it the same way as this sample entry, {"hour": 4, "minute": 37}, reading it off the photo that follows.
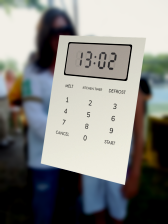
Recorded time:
{"hour": 13, "minute": 2}
